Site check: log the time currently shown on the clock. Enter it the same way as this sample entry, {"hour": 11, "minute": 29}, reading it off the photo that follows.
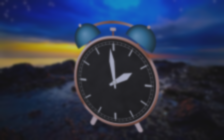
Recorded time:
{"hour": 1, "minute": 59}
